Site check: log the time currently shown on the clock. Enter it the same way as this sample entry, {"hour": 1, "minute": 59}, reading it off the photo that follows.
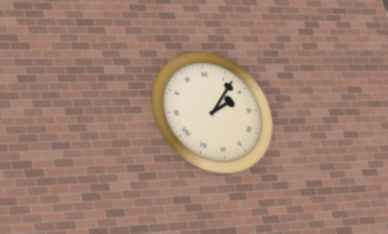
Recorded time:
{"hour": 2, "minute": 7}
